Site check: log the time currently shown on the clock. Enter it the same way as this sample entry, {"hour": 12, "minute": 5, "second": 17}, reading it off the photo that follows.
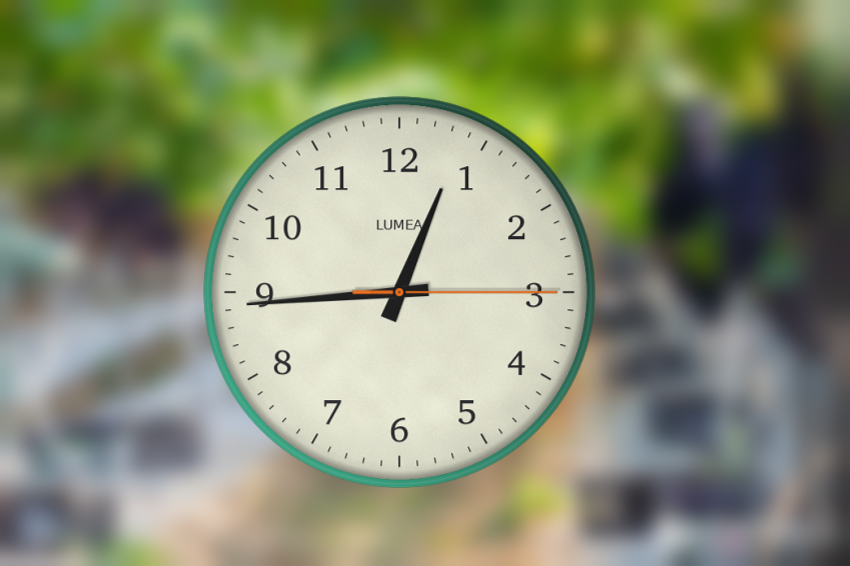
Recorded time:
{"hour": 12, "minute": 44, "second": 15}
